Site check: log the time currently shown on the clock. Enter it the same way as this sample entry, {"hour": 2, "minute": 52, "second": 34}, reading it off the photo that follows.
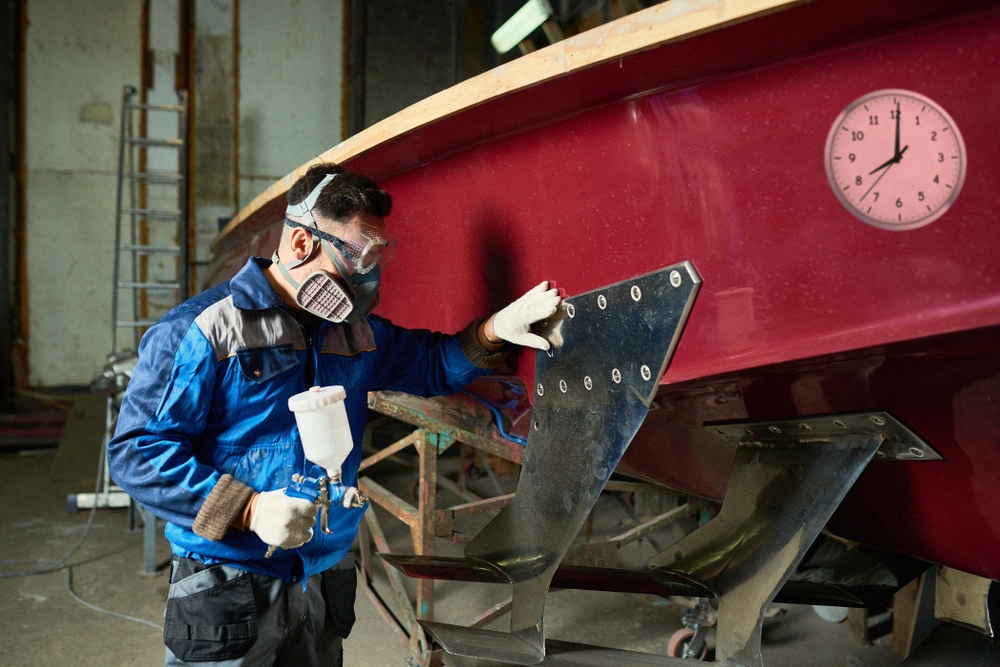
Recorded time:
{"hour": 8, "minute": 0, "second": 37}
